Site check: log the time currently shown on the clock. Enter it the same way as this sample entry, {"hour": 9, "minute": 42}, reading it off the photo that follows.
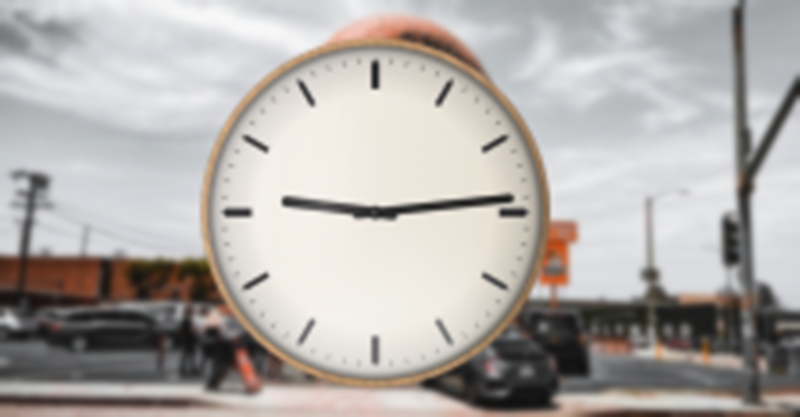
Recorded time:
{"hour": 9, "minute": 14}
